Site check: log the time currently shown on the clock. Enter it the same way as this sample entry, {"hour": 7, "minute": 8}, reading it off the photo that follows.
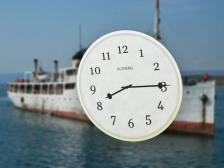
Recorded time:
{"hour": 8, "minute": 15}
